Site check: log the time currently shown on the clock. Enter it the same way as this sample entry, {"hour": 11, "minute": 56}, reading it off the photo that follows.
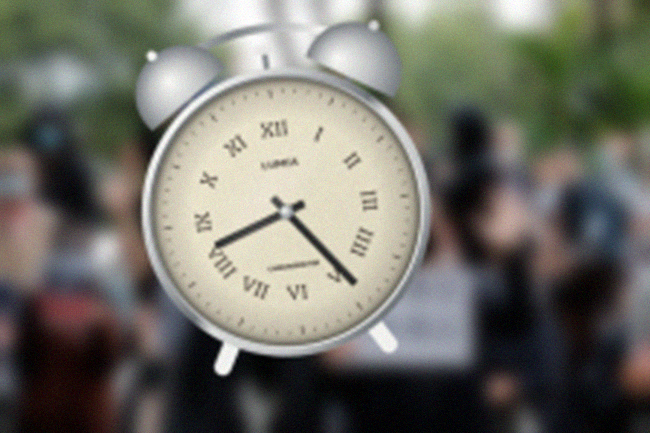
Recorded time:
{"hour": 8, "minute": 24}
